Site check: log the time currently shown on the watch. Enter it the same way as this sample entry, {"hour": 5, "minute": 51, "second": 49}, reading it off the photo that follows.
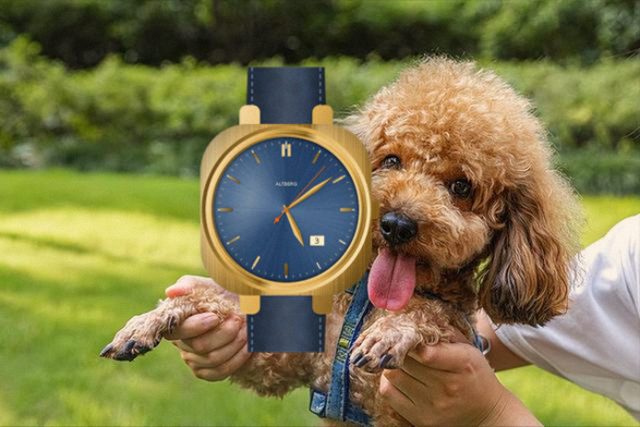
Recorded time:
{"hour": 5, "minute": 9, "second": 7}
